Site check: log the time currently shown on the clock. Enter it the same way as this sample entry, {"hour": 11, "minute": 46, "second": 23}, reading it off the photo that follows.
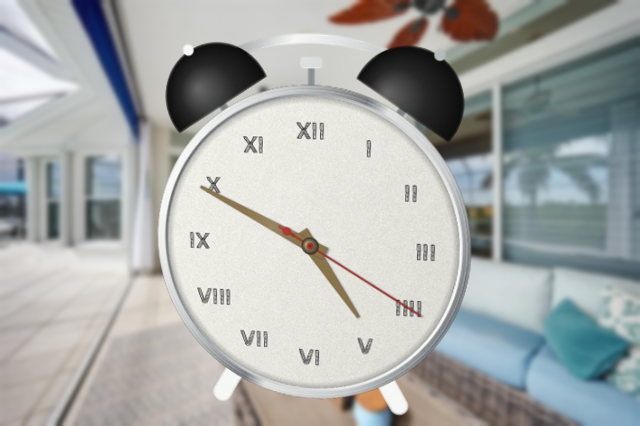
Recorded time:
{"hour": 4, "minute": 49, "second": 20}
